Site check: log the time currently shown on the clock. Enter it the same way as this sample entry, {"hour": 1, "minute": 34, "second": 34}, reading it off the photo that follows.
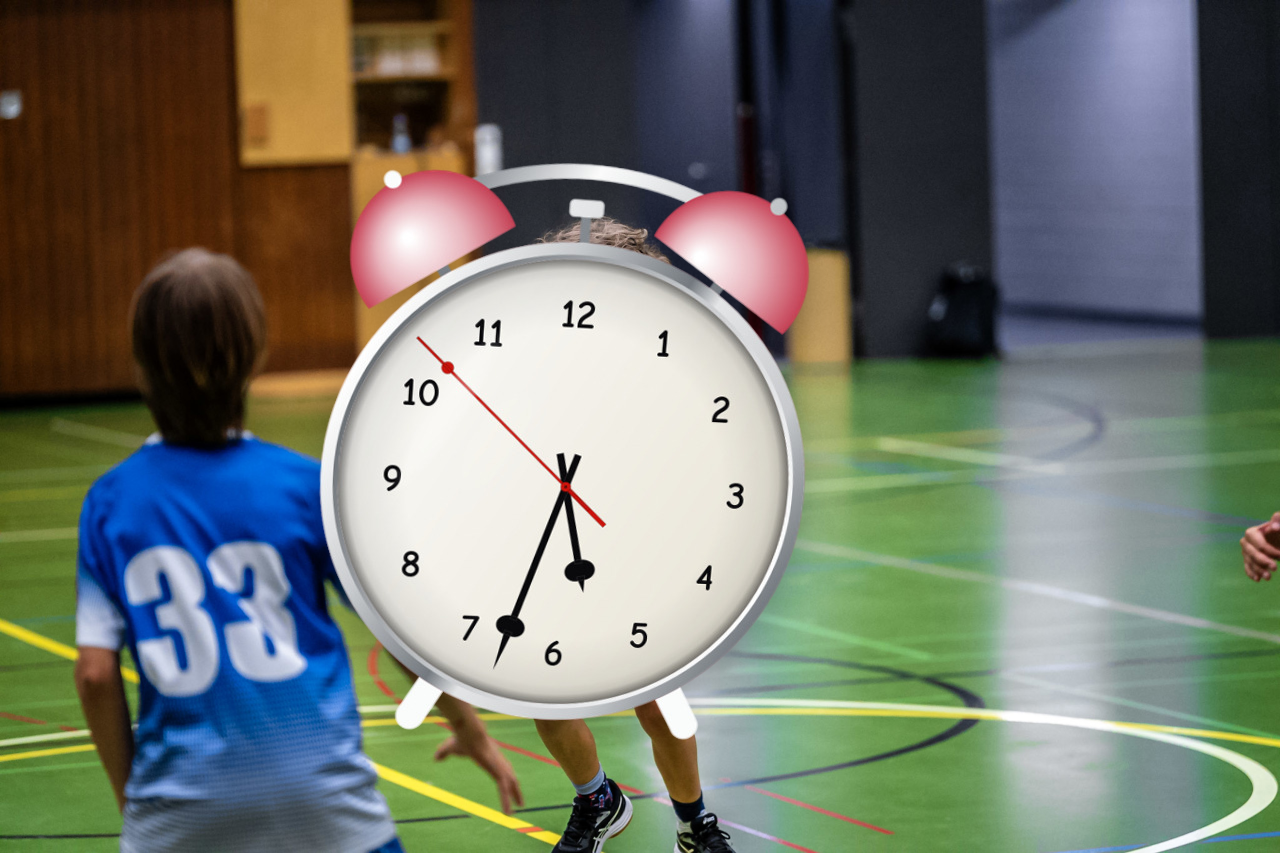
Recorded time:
{"hour": 5, "minute": 32, "second": 52}
